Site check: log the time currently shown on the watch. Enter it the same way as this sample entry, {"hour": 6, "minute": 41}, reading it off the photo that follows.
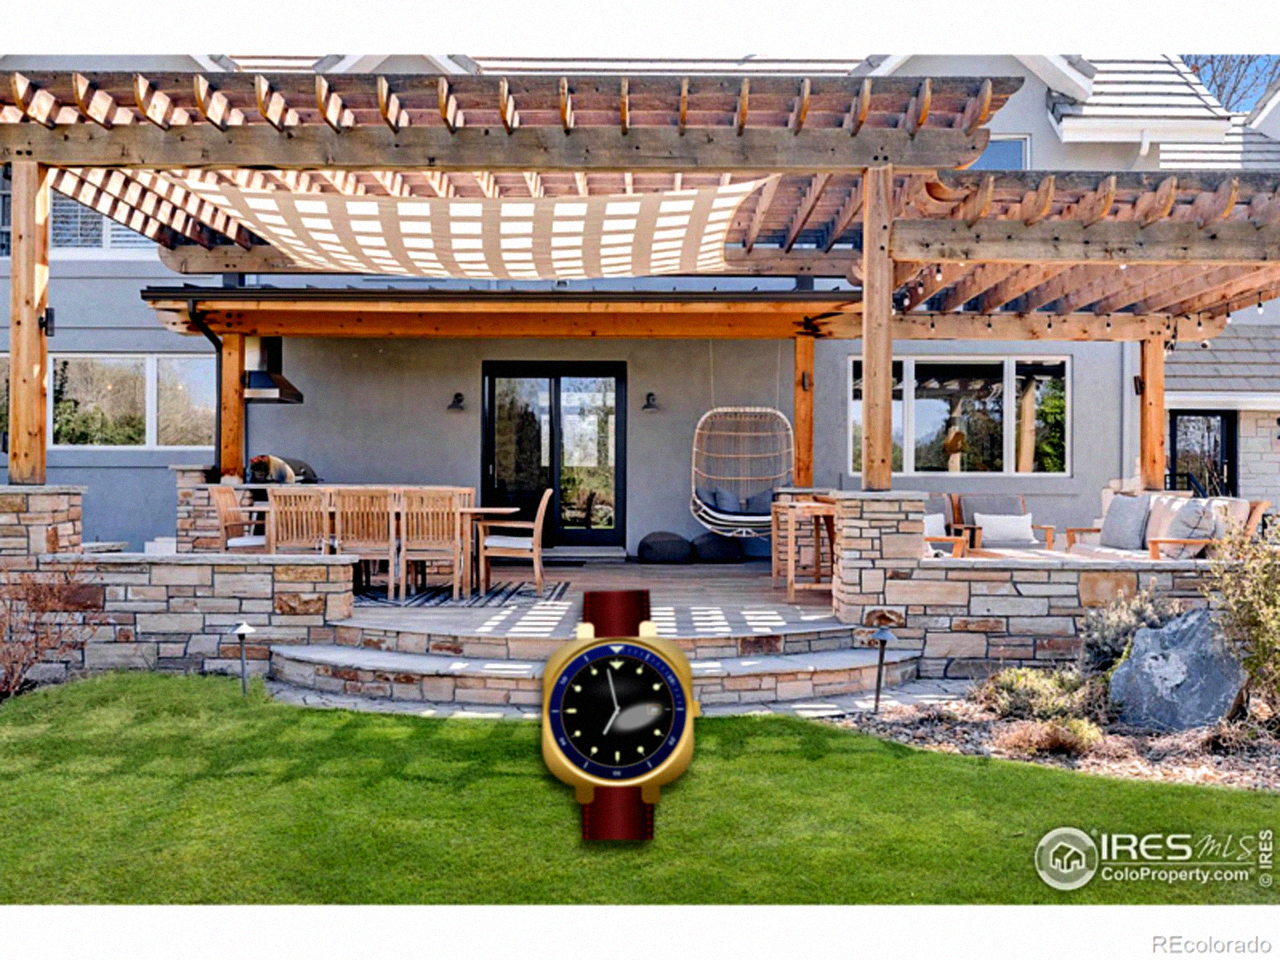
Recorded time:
{"hour": 6, "minute": 58}
